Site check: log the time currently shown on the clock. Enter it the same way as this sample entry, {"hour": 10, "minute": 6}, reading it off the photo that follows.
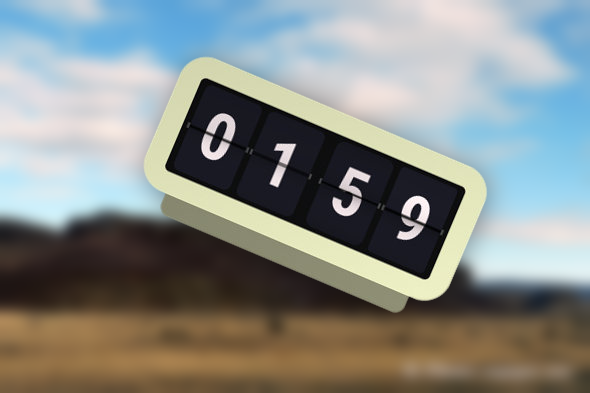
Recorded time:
{"hour": 1, "minute": 59}
